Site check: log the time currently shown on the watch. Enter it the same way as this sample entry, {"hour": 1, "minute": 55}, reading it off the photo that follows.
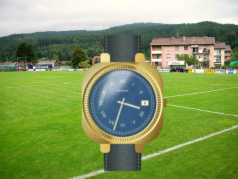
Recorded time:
{"hour": 3, "minute": 33}
